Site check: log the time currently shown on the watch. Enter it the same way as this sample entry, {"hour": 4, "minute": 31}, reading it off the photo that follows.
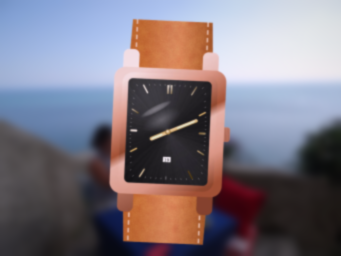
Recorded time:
{"hour": 8, "minute": 11}
